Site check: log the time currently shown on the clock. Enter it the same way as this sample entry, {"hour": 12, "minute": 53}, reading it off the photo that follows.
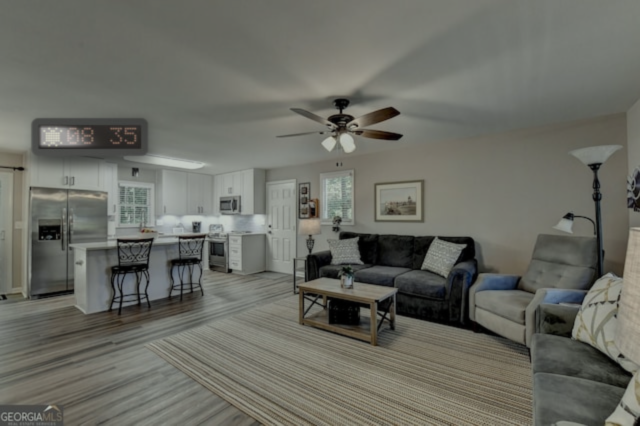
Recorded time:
{"hour": 8, "minute": 35}
